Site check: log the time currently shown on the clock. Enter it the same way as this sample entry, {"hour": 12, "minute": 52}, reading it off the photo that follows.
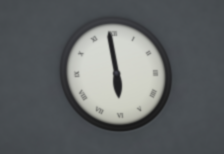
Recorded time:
{"hour": 5, "minute": 59}
